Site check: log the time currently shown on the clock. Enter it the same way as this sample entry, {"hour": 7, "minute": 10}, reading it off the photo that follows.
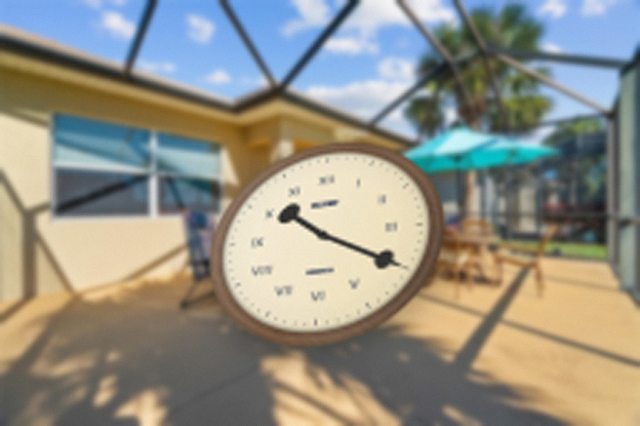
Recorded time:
{"hour": 10, "minute": 20}
